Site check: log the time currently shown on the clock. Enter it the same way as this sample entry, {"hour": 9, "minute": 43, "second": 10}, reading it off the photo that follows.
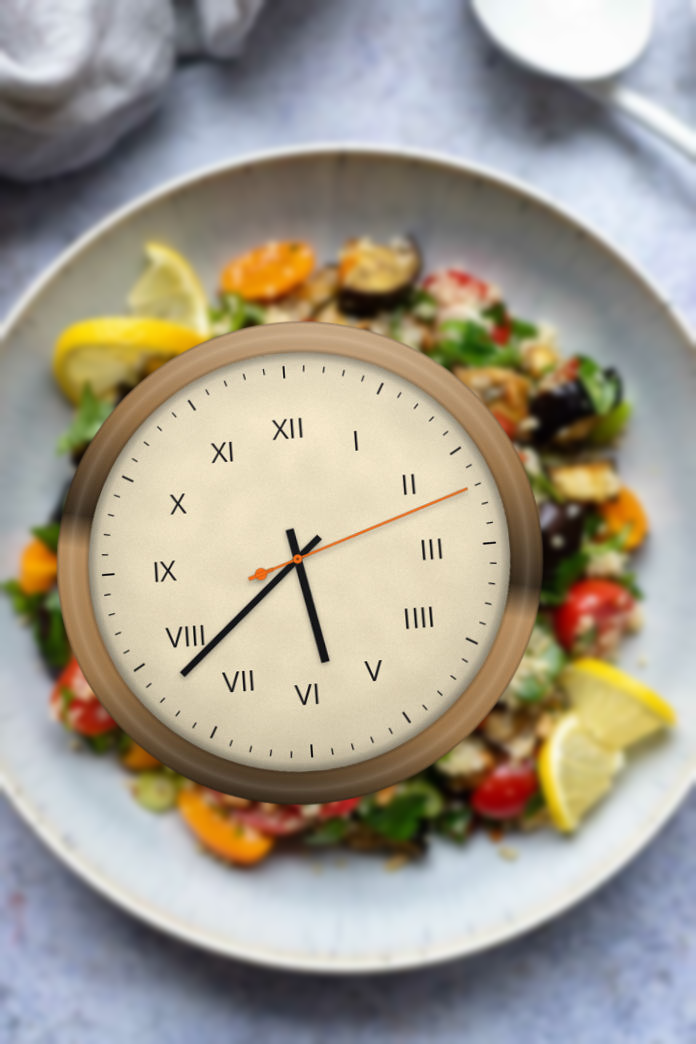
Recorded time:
{"hour": 5, "minute": 38, "second": 12}
